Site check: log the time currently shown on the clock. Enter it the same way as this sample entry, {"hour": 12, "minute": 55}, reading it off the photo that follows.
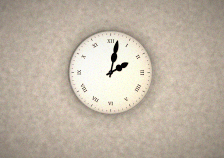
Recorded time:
{"hour": 2, "minute": 2}
